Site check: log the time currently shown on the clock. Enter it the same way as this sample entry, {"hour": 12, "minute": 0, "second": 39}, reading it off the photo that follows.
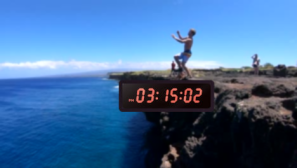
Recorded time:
{"hour": 3, "minute": 15, "second": 2}
